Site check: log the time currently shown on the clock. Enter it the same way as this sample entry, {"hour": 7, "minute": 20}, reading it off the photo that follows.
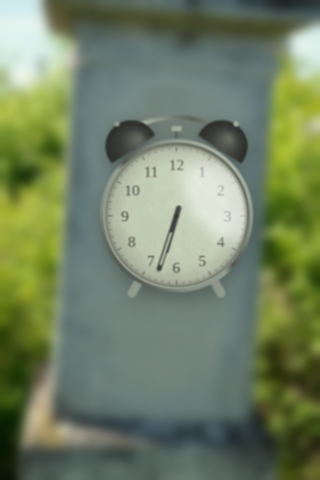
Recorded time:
{"hour": 6, "minute": 33}
